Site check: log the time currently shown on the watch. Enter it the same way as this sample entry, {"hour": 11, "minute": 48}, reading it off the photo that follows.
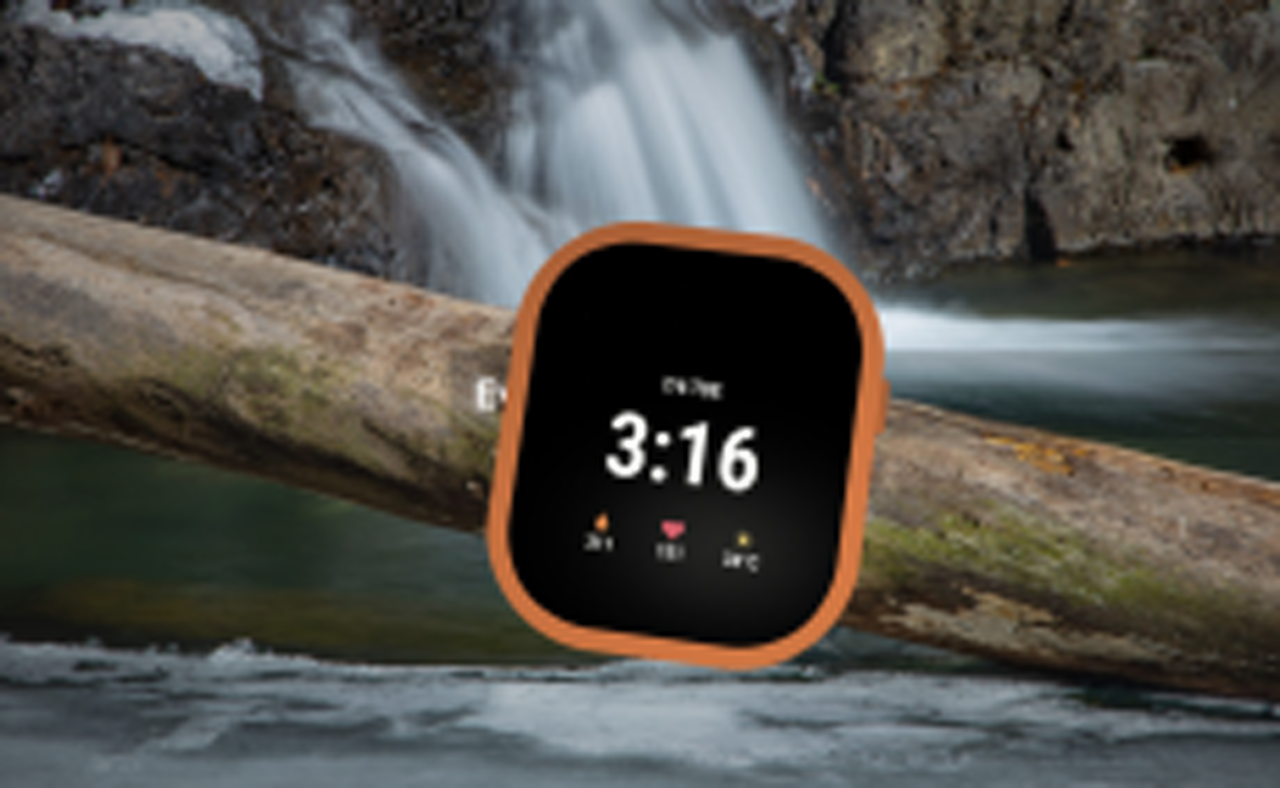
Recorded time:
{"hour": 3, "minute": 16}
